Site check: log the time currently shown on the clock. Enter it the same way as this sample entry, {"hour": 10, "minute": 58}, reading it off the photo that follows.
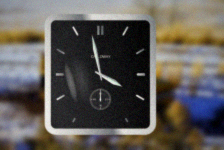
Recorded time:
{"hour": 3, "minute": 58}
